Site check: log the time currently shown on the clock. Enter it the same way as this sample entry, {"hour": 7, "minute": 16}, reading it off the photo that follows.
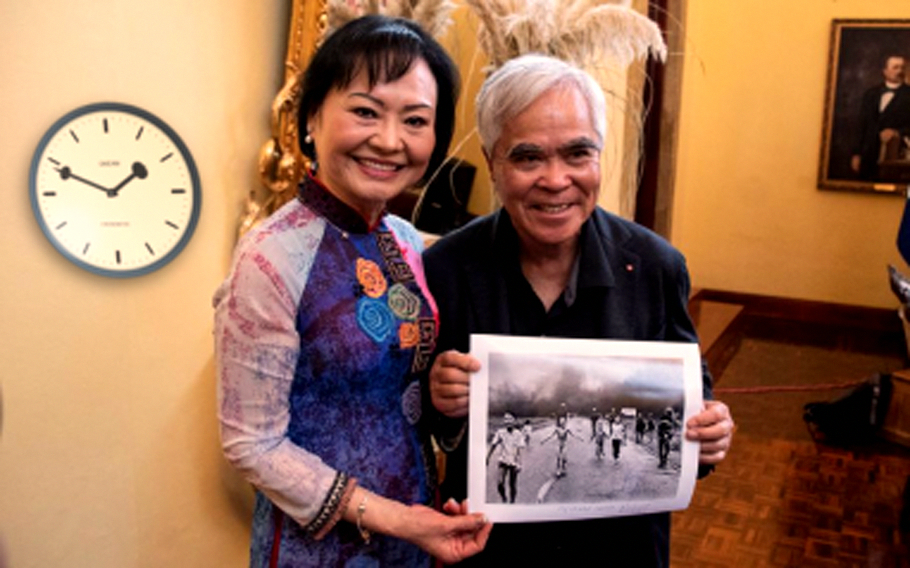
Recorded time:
{"hour": 1, "minute": 49}
